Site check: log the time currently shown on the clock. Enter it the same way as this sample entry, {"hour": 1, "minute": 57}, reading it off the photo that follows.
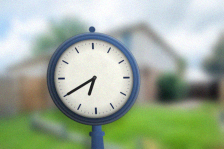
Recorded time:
{"hour": 6, "minute": 40}
